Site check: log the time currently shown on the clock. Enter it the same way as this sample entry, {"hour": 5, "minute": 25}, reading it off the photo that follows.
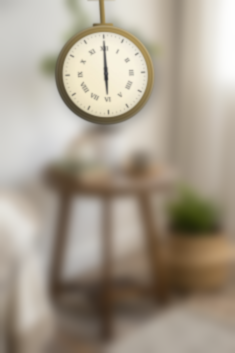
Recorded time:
{"hour": 6, "minute": 0}
